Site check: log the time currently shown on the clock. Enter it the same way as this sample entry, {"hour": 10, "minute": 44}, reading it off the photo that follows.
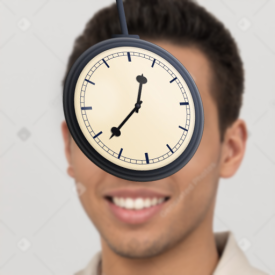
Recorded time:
{"hour": 12, "minute": 38}
